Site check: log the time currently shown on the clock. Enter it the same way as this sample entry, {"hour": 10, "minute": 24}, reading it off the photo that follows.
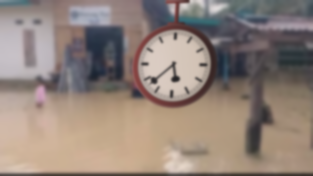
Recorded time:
{"hour": 5, "minute": 38}
